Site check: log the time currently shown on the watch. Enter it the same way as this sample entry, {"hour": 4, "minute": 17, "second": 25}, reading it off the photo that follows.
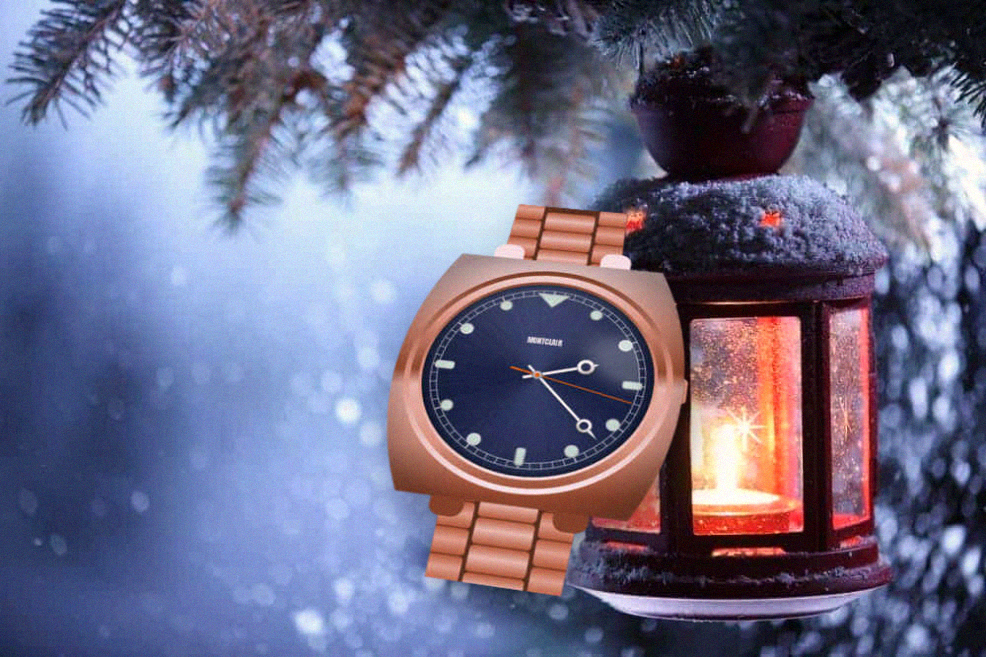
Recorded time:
{"hour": 2, "minute": 22, "second": 17}
